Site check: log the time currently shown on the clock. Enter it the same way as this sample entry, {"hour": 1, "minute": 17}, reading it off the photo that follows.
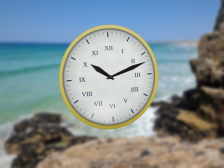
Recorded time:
{"hour": 10, "minute": 12}
